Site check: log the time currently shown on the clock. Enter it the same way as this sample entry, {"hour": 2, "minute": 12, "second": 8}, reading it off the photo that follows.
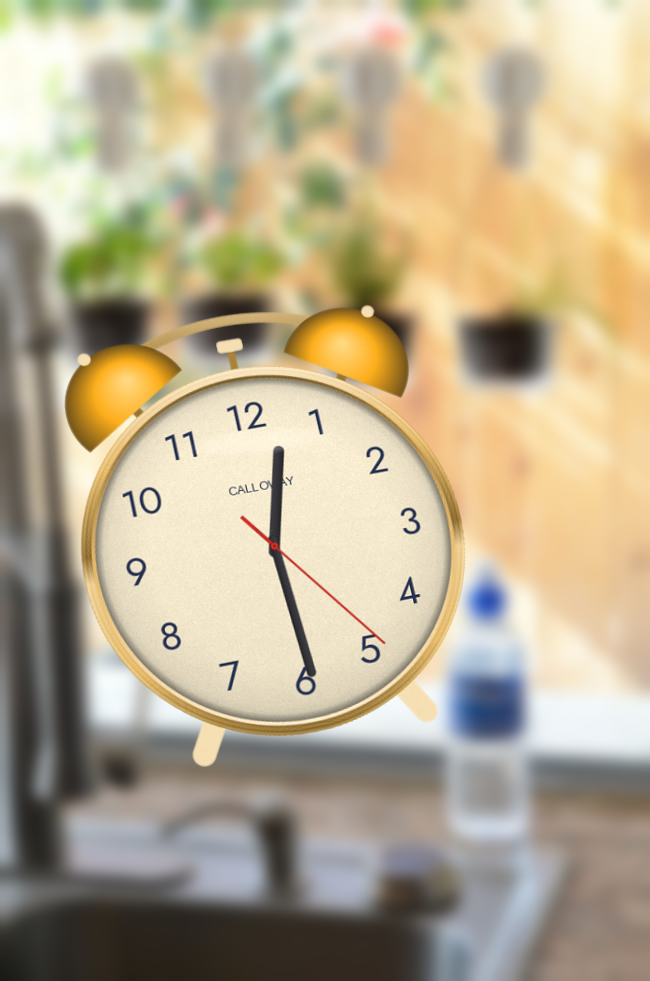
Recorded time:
{"hour": 12, "minute": 29, "second": 24}
